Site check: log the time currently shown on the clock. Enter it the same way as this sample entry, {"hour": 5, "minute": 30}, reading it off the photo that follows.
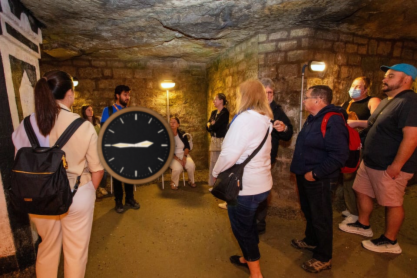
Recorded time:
{"hour": 2, "minute": 45}
